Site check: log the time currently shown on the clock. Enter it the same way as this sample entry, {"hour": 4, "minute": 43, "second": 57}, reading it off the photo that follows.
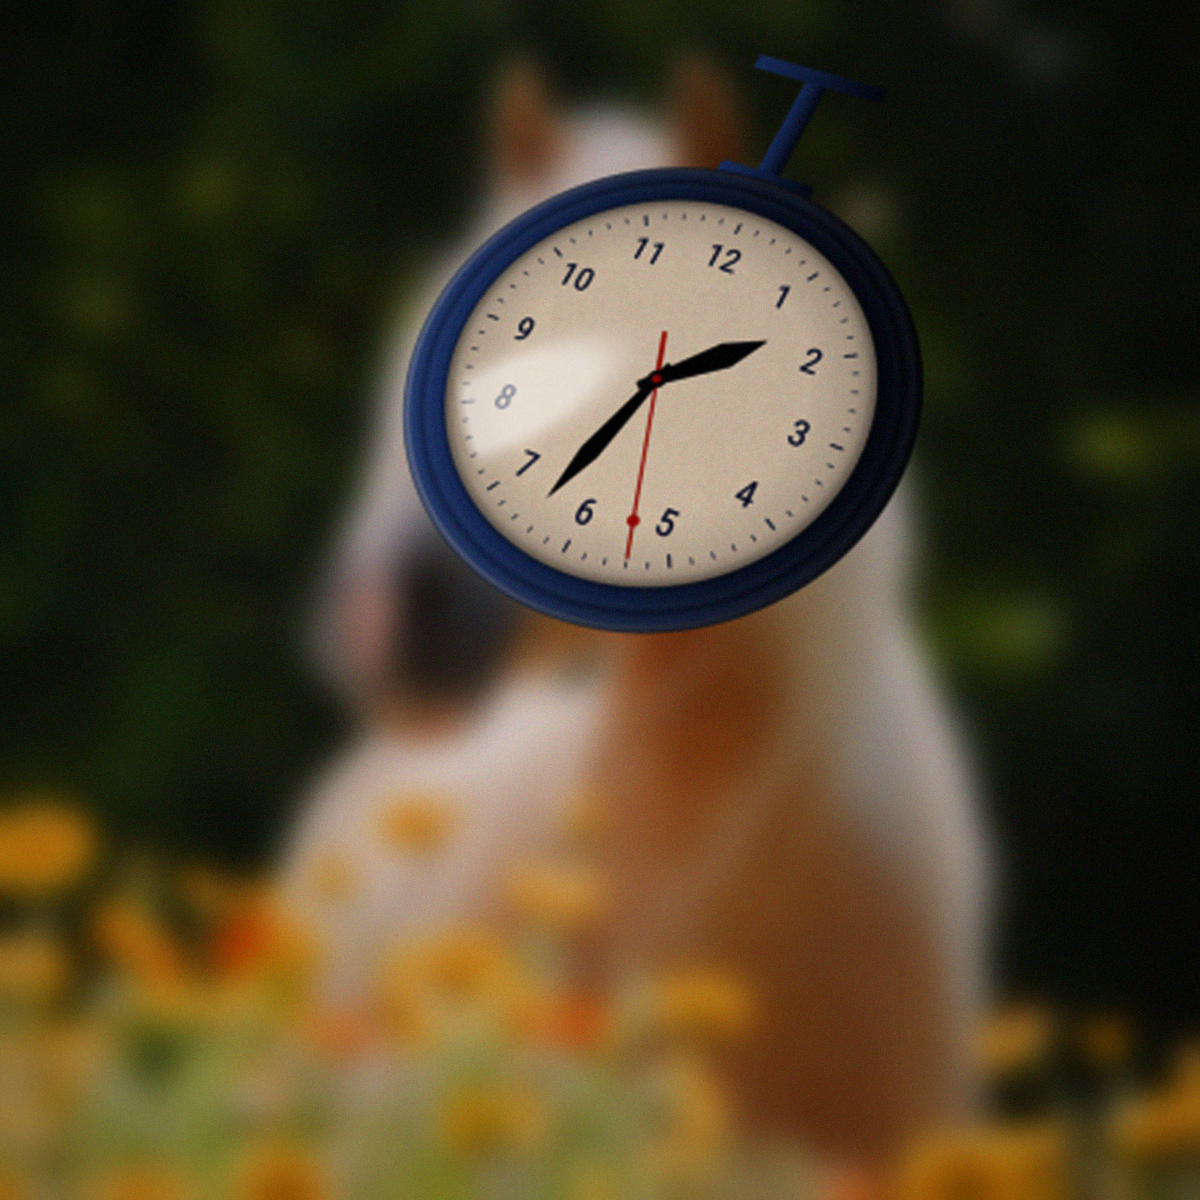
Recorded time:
{"hour": 1, "minute": 32, "second": 27}
